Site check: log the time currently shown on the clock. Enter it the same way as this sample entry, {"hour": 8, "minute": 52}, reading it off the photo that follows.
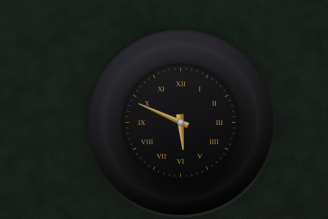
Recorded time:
{"hour": 5, "minute": 49}
